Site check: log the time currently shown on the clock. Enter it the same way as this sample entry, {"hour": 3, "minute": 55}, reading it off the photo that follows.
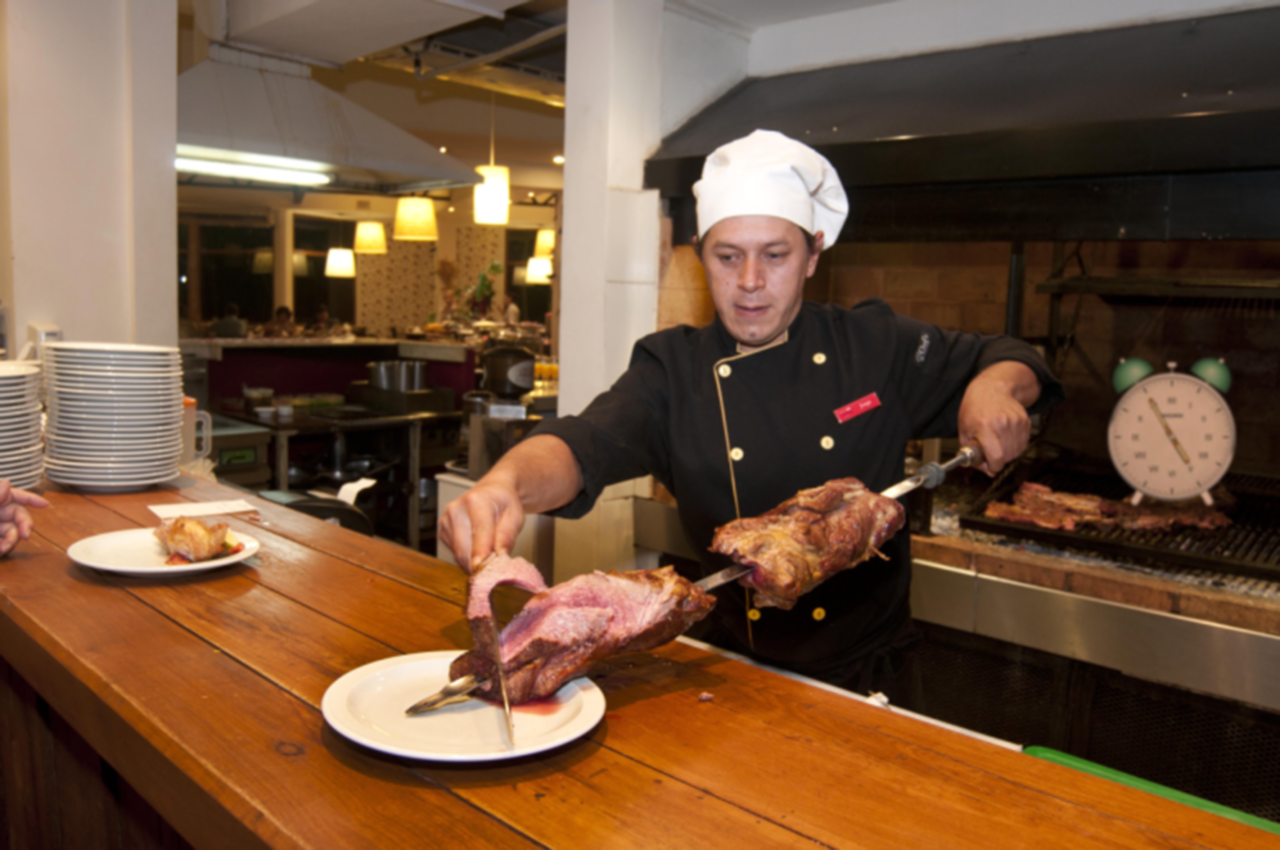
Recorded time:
{"hour": 4, "minute": 55}
